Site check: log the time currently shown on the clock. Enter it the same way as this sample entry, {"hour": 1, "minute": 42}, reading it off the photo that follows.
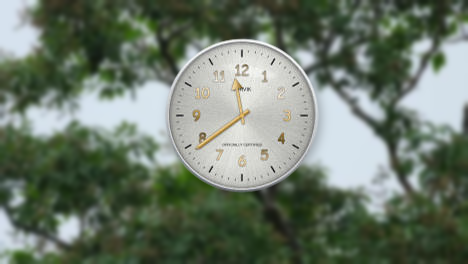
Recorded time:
{"hour": 11, "minute": 39}
